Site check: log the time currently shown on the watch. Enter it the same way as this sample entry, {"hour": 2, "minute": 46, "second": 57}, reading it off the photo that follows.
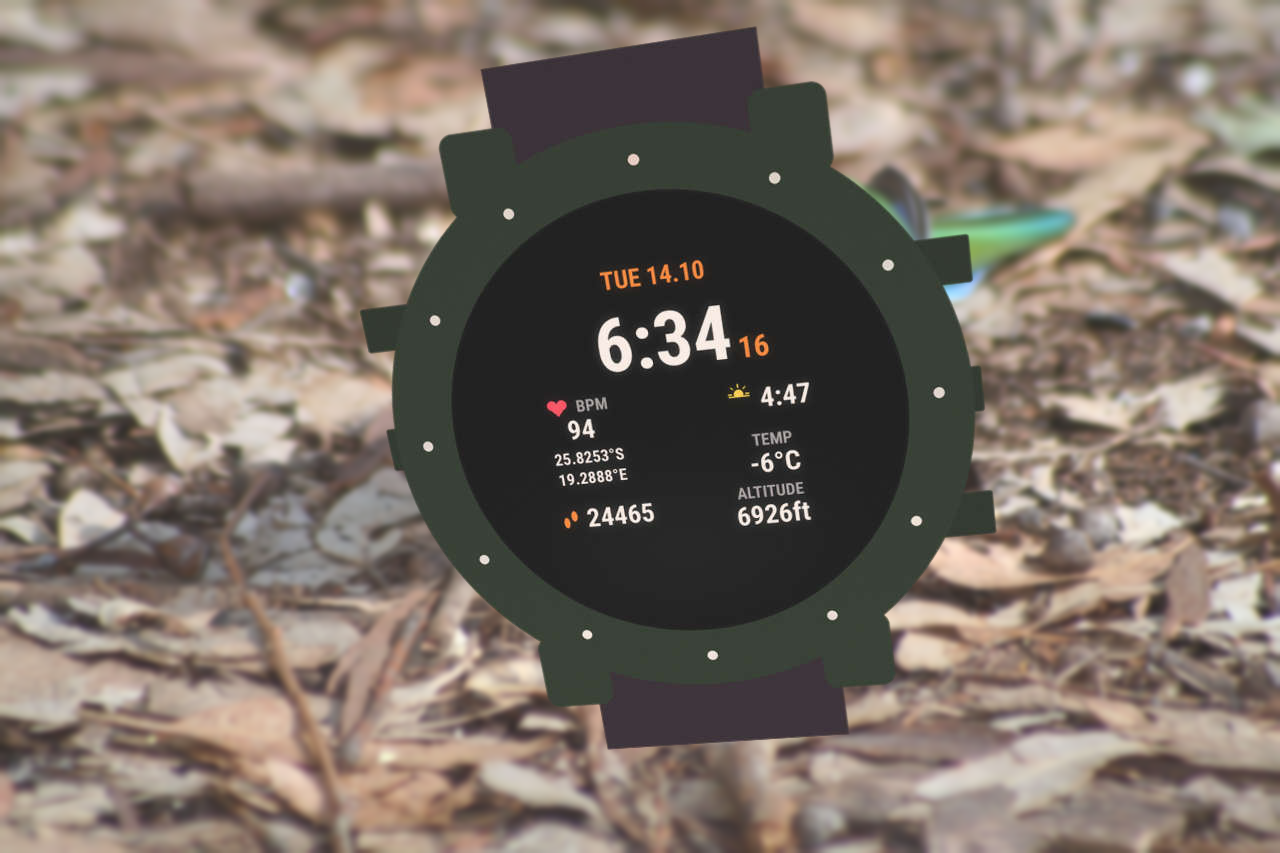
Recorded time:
{"hour": 6, "minute": 34, "second": 16}
